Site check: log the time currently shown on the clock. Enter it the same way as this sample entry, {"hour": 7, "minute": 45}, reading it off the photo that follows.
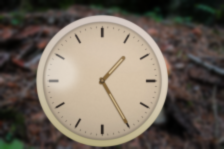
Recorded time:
{"hour": 1, "minute": 25}
